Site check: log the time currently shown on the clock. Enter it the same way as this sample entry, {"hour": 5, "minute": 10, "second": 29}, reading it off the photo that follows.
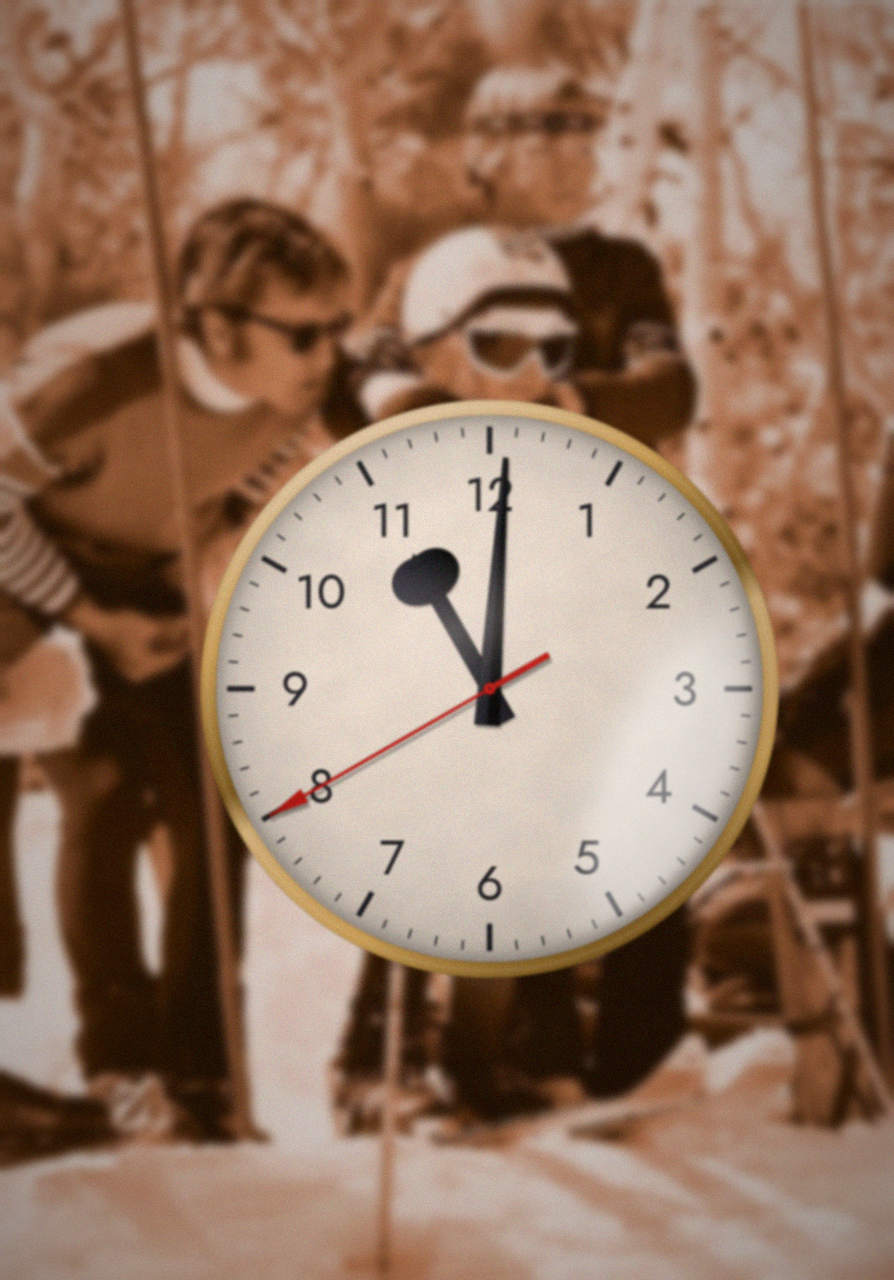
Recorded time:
{"hour": 11, "minute": 0, "second": 40}
